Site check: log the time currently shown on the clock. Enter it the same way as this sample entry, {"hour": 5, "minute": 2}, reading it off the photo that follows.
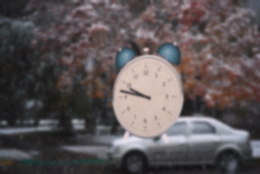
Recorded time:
{"hour": 9, "minute": 47}
